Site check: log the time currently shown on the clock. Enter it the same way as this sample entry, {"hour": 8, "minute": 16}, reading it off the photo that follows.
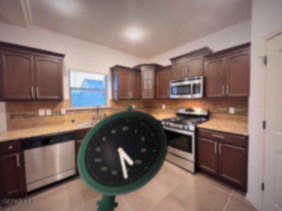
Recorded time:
{"hour": 4, "minute": 26}
